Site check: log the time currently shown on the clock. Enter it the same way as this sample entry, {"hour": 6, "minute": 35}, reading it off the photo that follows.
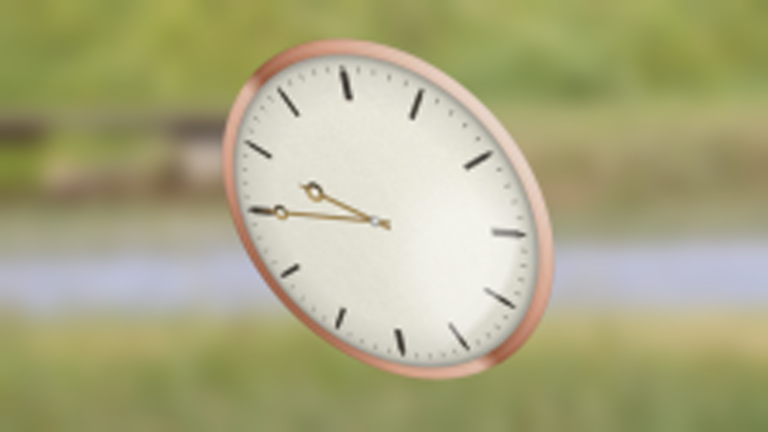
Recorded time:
{"hour": 9, "minute": 45}
